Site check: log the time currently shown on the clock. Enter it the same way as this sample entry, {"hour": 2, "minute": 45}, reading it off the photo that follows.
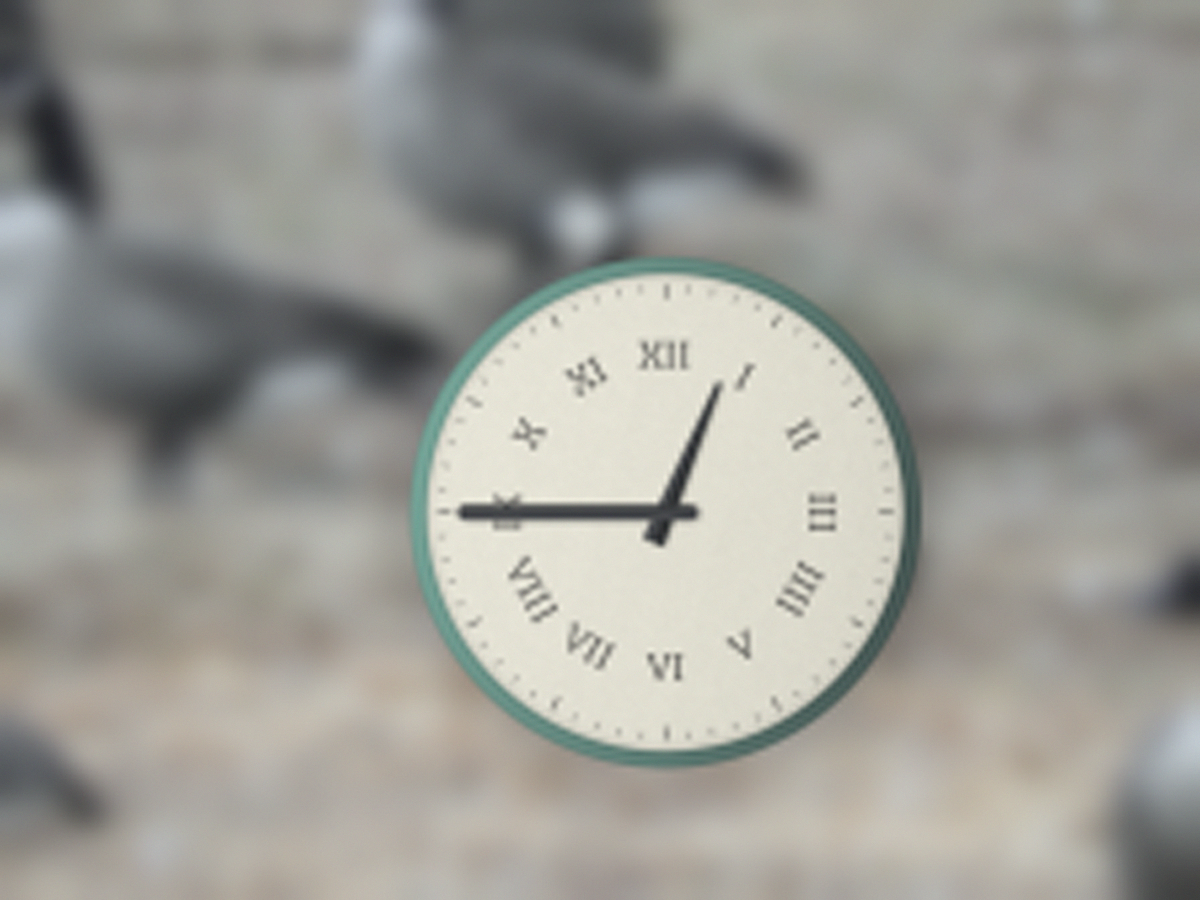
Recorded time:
{"hour": 12, "minute": 45}
